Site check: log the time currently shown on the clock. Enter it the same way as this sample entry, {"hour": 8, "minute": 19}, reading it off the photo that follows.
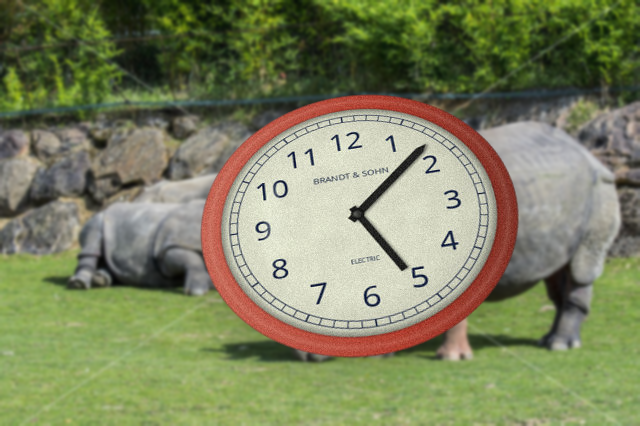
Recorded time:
{"hour": 5, "minute": 8}
